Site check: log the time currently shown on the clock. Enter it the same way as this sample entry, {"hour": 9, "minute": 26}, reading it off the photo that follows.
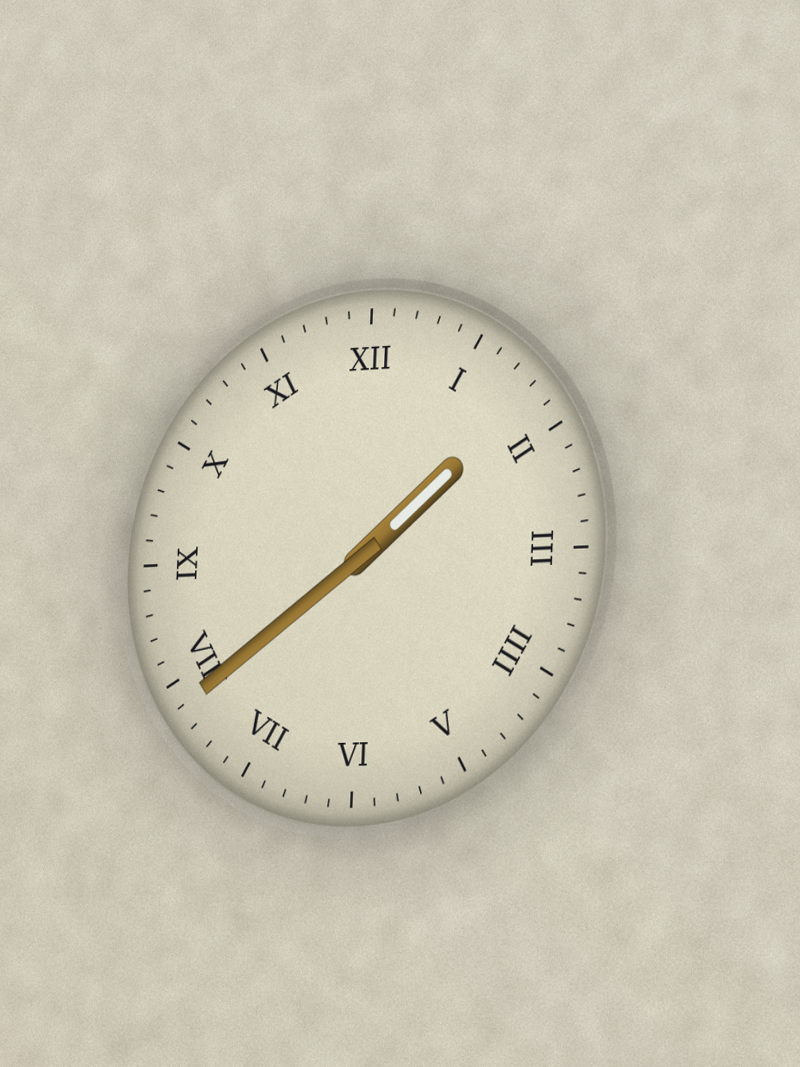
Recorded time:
{"hour": 1, "minute": 39}
